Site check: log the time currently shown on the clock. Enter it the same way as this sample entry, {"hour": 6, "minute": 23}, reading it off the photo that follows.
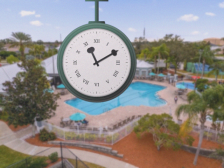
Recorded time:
{"hour": 11, "minute": 10}
